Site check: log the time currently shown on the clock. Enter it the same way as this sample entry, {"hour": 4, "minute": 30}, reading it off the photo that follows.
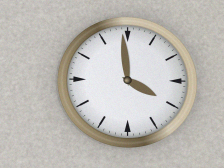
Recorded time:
{"hour": 3, "minute": 59}
